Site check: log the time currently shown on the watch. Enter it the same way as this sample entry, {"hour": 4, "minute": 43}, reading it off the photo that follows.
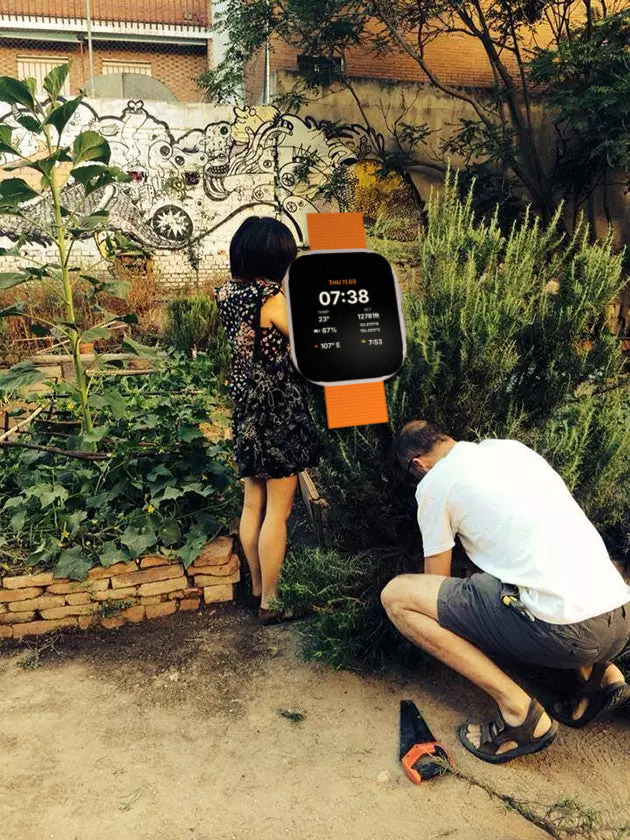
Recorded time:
{"hour": 7, "minute": 38}
